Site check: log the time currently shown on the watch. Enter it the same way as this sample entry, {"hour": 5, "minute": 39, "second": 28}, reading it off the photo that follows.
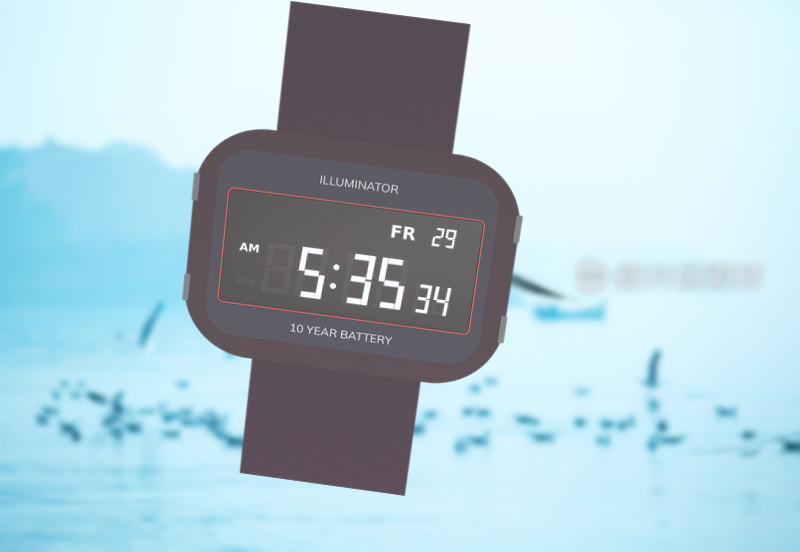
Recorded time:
{"hour": 5, "minute": 35, "second": 34}
